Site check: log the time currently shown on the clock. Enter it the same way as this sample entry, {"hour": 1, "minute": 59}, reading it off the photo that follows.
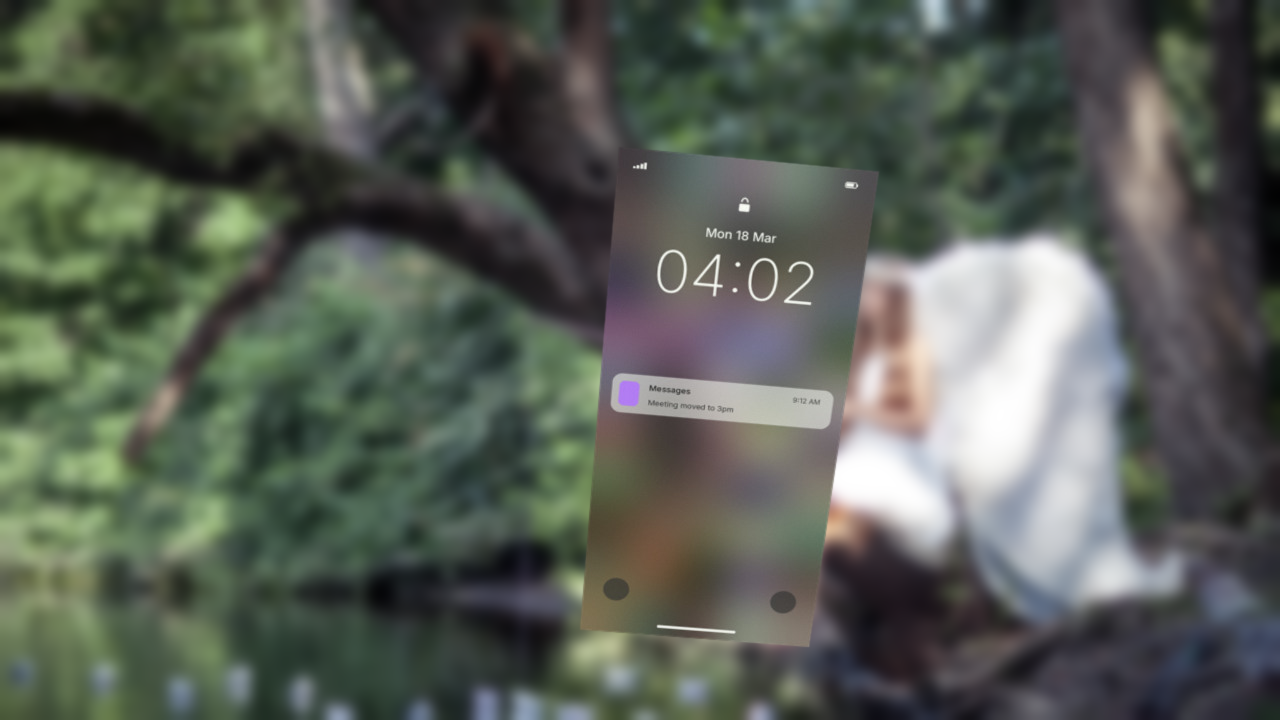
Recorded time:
{"hour": 4, "minute": 2}
